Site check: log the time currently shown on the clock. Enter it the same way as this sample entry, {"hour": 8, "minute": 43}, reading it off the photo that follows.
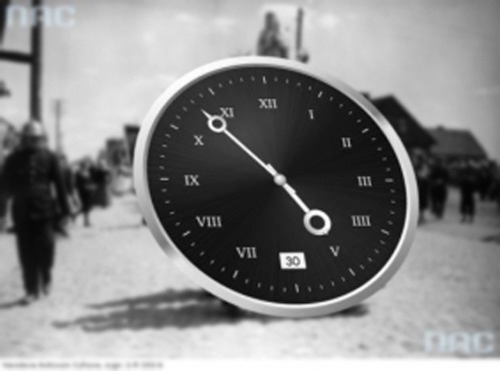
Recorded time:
{"hour": 4, "minute": 53}
